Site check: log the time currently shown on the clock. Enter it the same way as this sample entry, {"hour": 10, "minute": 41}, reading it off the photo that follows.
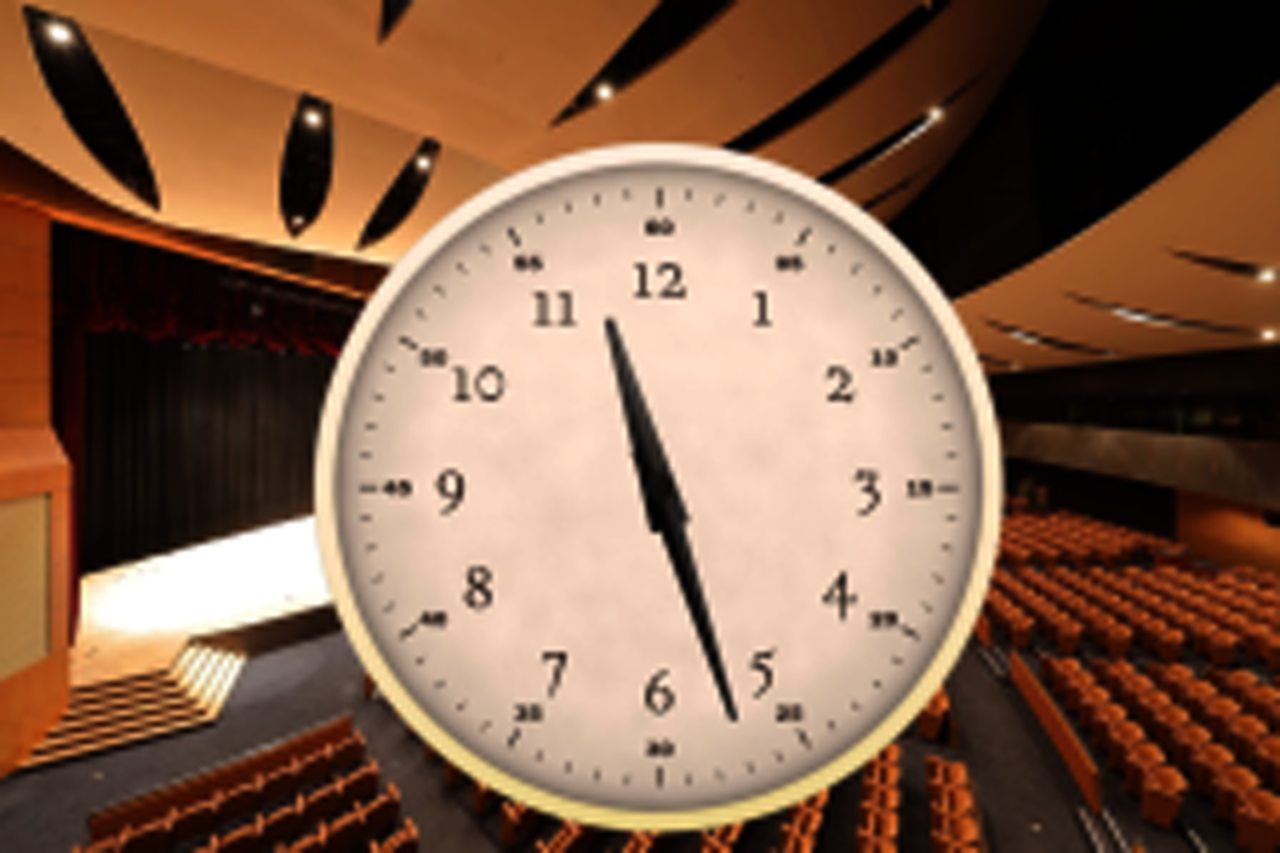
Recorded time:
{"hour": 11, "minute": 27}
